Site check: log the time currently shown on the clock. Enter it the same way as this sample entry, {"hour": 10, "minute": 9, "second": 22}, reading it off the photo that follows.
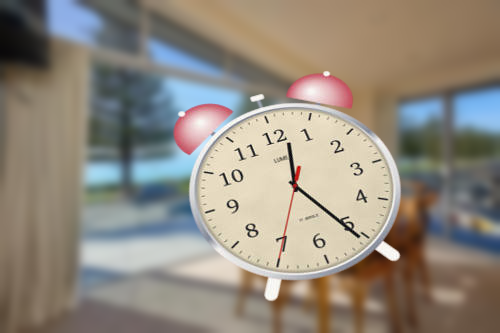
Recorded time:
{"hour": 12, "minute": 25, "second": 35}
